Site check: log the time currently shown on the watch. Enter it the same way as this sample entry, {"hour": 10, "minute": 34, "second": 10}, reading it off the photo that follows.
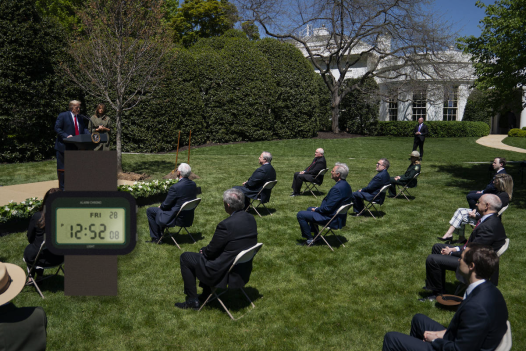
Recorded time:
{"hour": 12, "minute": 52, "second": 8}
